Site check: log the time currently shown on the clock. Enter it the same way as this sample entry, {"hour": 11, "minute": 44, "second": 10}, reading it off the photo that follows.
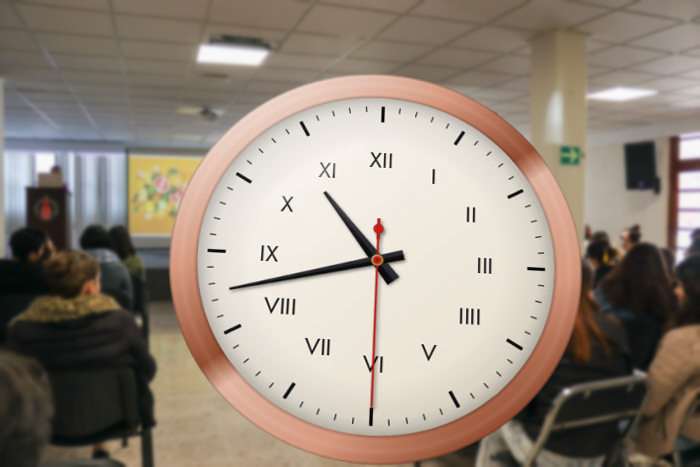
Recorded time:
{"hour": 10, "minute": 42, "second": 30}
